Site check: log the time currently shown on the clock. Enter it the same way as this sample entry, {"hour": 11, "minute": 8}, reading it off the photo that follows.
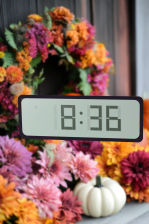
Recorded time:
{"hour": 8, "minute": 36}
